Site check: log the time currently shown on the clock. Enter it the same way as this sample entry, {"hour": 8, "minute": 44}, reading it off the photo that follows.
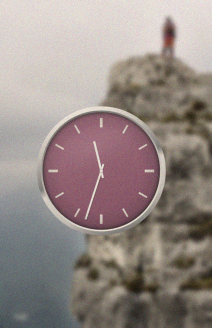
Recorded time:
{"hour": 11, "minute": 33}
